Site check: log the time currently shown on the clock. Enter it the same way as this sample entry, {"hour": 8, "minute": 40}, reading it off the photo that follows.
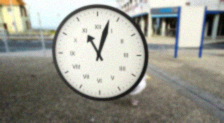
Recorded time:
{"hour": 11, "minute": 3}
